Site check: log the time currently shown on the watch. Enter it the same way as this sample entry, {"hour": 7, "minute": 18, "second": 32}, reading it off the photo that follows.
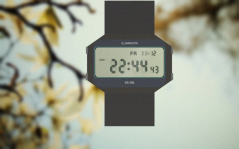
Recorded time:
{"hour": 22, "minute": 44, "second": 43}
